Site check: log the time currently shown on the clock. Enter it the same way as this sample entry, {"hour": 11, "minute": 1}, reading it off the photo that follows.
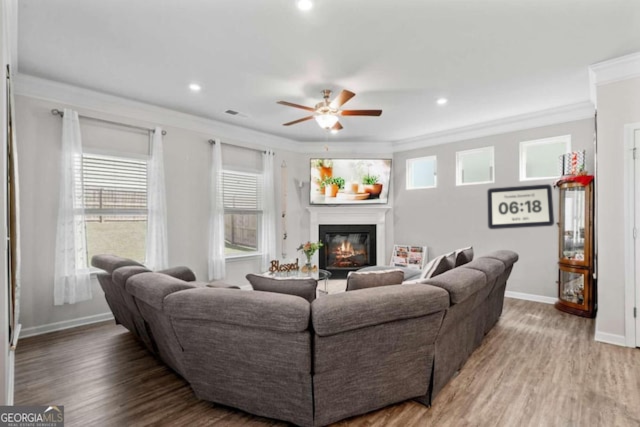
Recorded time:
{"hour": 6, "minute": 18}
